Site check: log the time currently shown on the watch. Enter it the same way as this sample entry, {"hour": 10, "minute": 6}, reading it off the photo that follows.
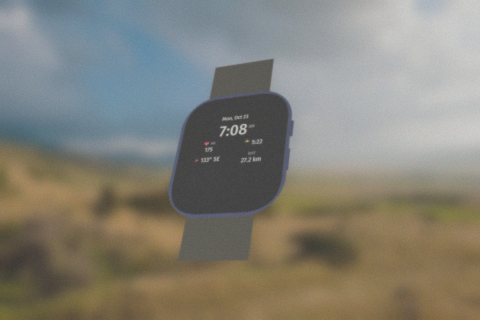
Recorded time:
{"hour": 7, "minute": 8}
